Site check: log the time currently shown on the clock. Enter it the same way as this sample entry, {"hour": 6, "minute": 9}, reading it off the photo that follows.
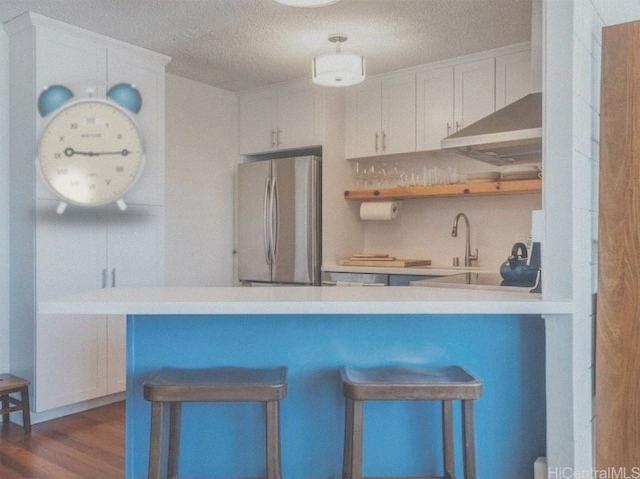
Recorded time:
{"hour": 9, "minute": 15}
